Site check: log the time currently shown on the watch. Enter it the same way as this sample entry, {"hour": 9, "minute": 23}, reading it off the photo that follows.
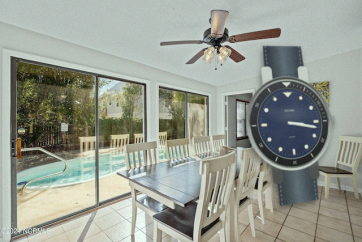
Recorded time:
{"hour": 3, "minute": 17}
